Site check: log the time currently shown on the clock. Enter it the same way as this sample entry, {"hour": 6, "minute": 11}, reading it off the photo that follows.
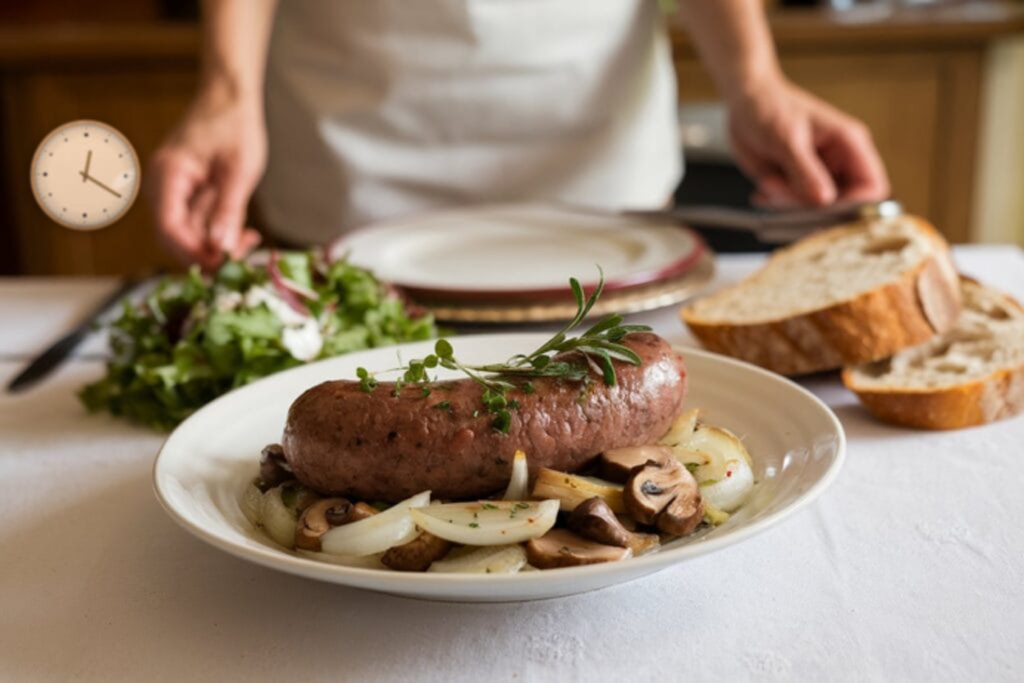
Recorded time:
{"hour": 12, "minute": 20}
